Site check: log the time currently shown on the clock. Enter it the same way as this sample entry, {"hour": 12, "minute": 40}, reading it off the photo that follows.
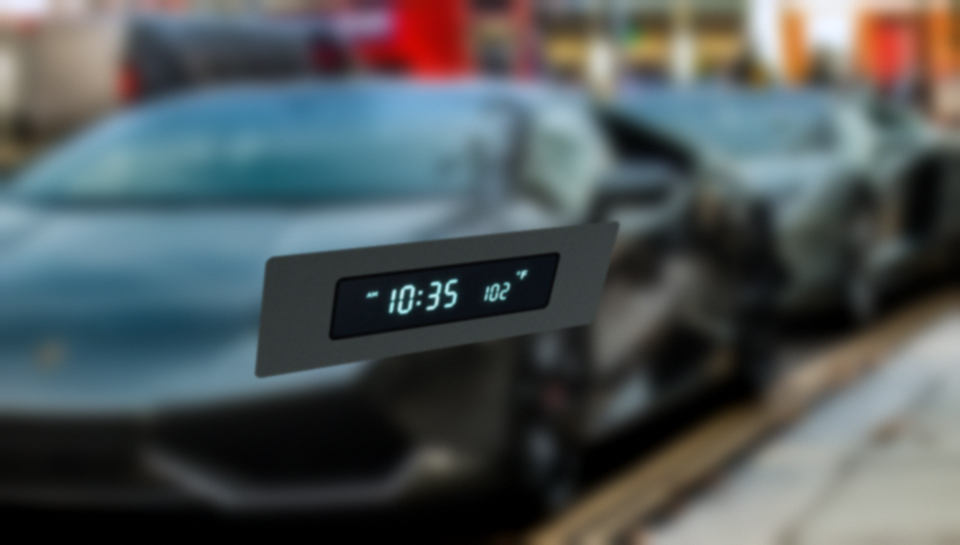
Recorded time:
{"hour": 10, "minute": 35}
